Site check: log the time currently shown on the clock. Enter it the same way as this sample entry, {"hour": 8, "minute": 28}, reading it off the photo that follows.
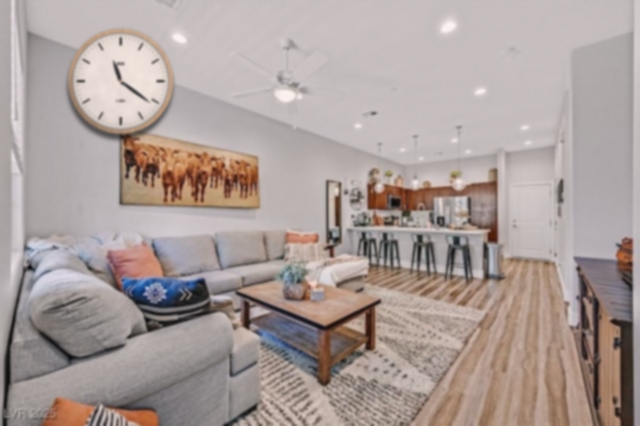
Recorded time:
{"hour": 11, "minute": 21}
